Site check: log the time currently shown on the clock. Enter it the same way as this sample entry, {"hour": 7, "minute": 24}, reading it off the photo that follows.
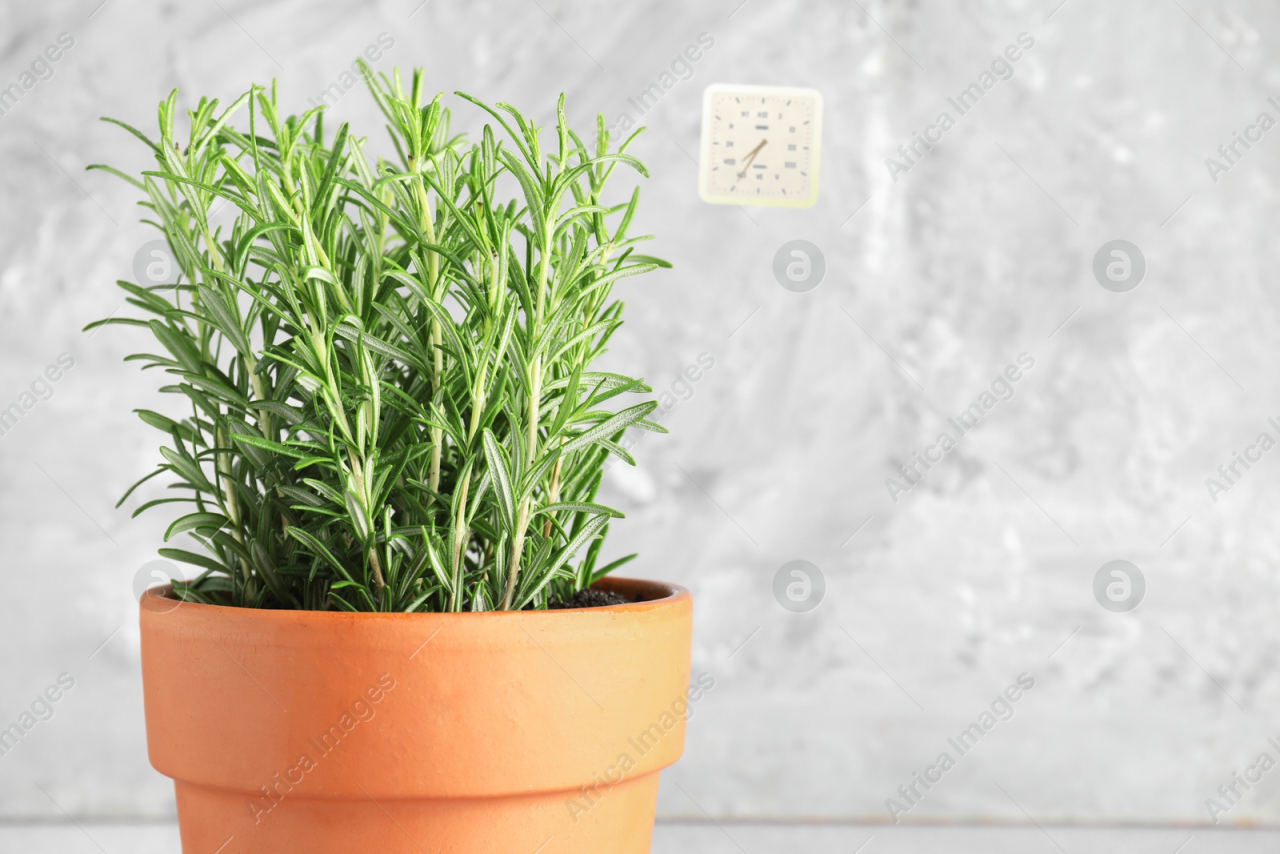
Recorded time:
{"hour": 7, "minute": 35}
